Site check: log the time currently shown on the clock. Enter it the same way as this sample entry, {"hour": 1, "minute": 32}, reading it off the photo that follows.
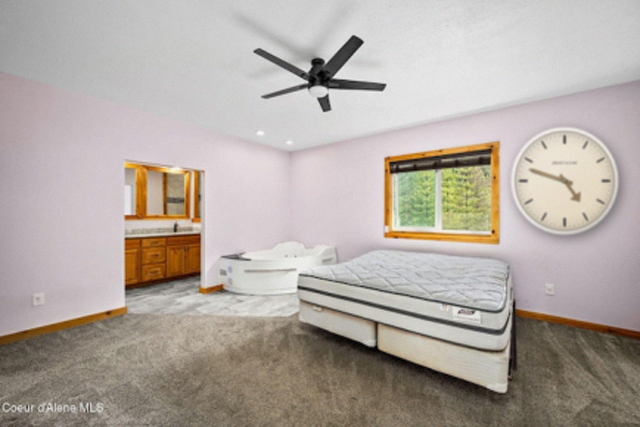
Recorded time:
{"hour": 4, "minute": 48}
